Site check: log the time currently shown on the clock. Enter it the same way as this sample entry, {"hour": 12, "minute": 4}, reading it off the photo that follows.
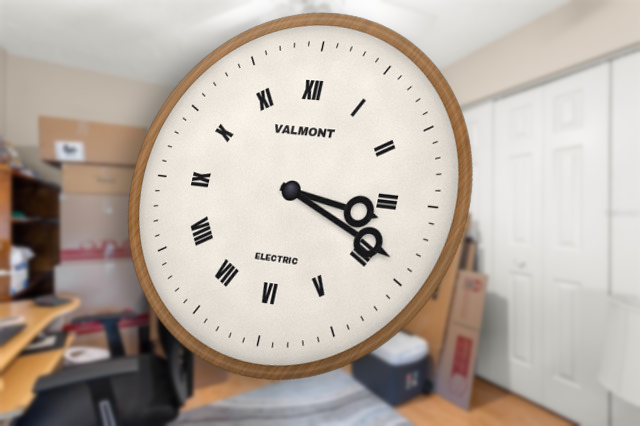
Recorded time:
{"hour": 3, "minute": 19}
